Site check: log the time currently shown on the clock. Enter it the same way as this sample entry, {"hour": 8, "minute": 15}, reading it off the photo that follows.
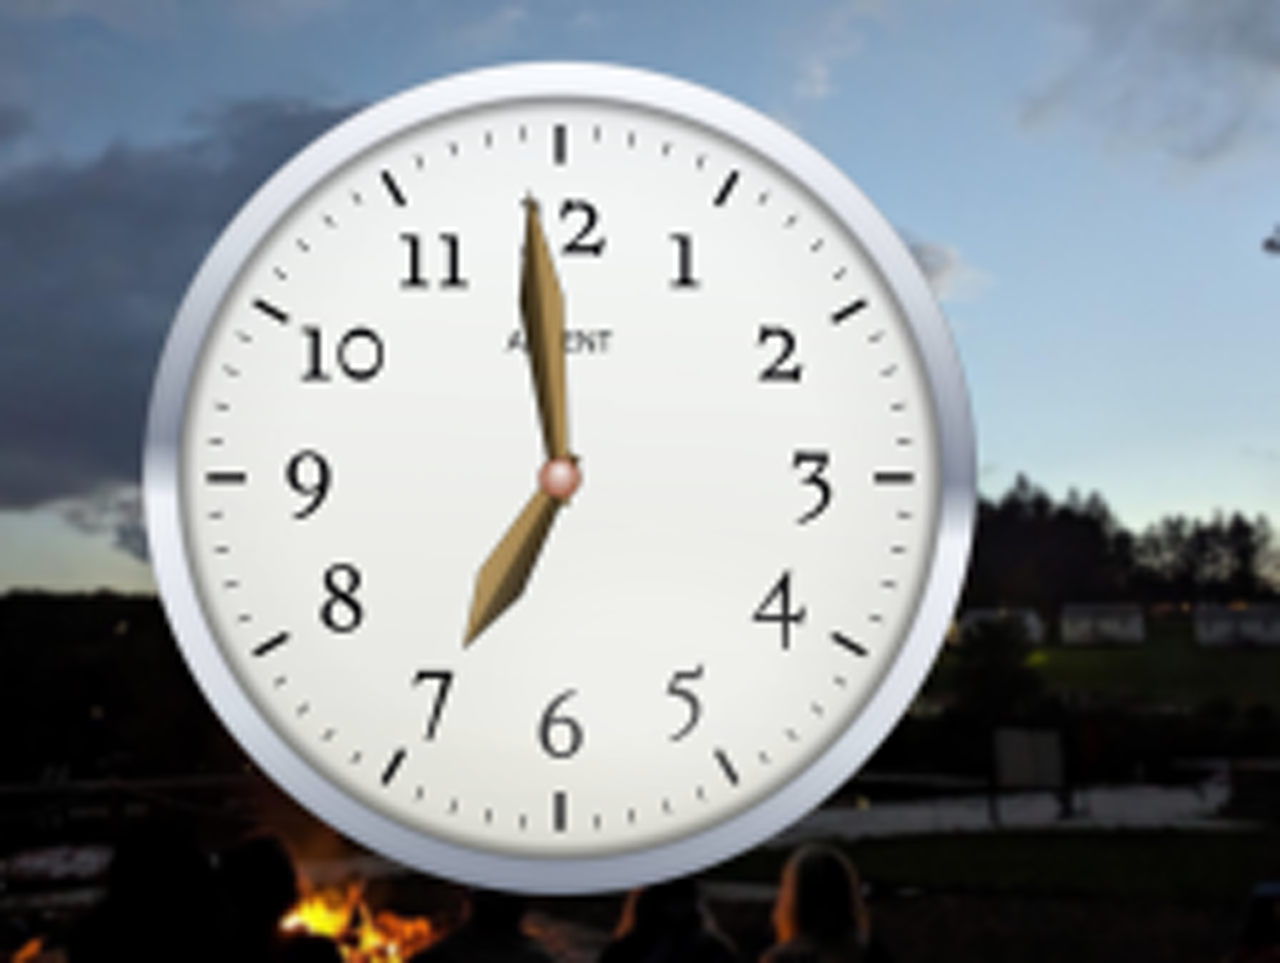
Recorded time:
{"hour": 6, "minute": 59}
